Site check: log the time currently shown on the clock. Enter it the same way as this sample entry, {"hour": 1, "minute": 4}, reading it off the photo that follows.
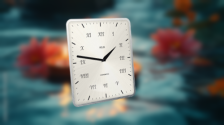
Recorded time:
{"hour": 1, "minute": 47}
